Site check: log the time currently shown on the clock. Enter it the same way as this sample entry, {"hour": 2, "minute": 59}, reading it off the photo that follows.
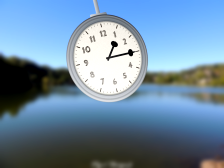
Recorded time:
{"hour": 1, "minute": 15}
